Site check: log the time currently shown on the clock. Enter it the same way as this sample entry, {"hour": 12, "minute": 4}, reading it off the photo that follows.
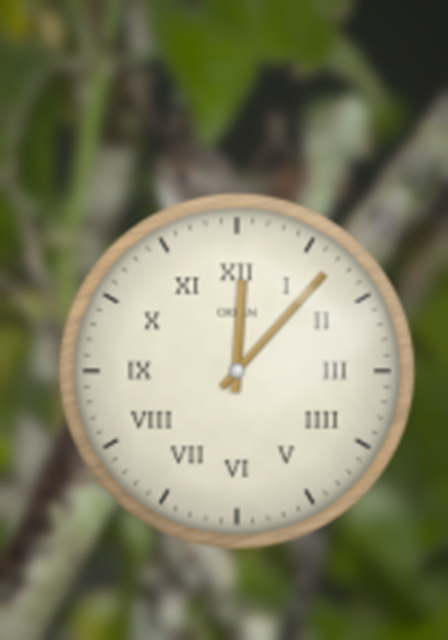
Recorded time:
{"hour": 12, "minute": 7}
